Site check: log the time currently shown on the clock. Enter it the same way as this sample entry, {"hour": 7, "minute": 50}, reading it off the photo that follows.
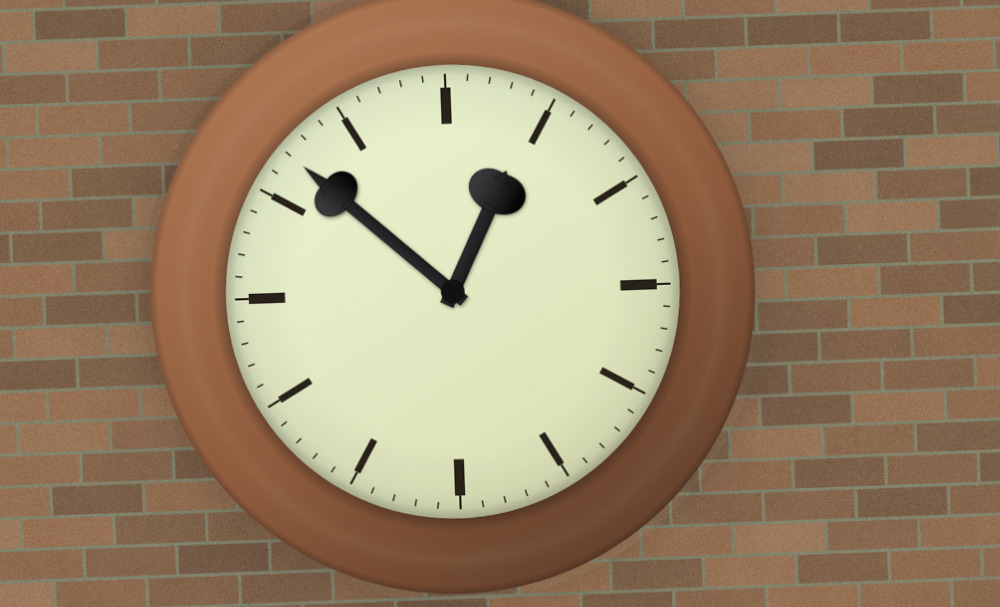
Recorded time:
{"hour": 12, "minute": 52}
